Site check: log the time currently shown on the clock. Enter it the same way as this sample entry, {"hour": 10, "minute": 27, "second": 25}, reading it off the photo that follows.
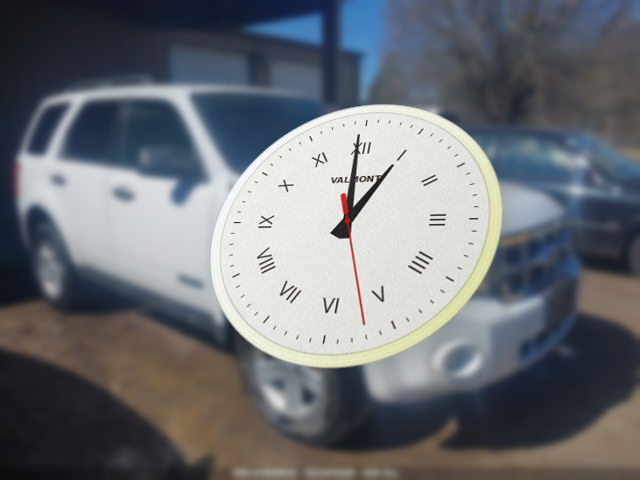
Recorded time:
{"hour": 12, "minute": 59, "second": 27}
